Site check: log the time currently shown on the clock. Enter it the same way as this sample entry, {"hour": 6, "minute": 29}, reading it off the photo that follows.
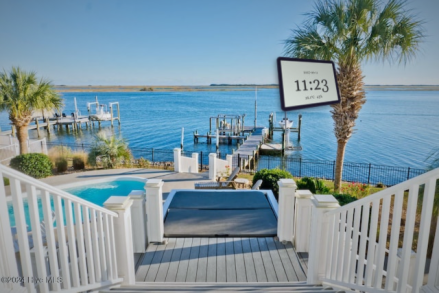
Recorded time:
{"hour": 11, "minute": 23}
